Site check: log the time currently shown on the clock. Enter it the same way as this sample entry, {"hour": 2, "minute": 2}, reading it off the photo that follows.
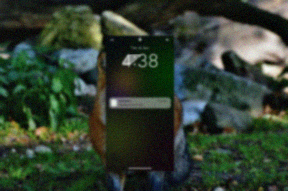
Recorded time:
{"hour": 4, "minute": 38}
